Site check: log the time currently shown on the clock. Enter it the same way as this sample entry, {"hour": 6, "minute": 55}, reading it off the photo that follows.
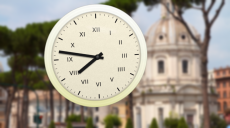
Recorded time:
{"hour": 7, "minute": 47}
